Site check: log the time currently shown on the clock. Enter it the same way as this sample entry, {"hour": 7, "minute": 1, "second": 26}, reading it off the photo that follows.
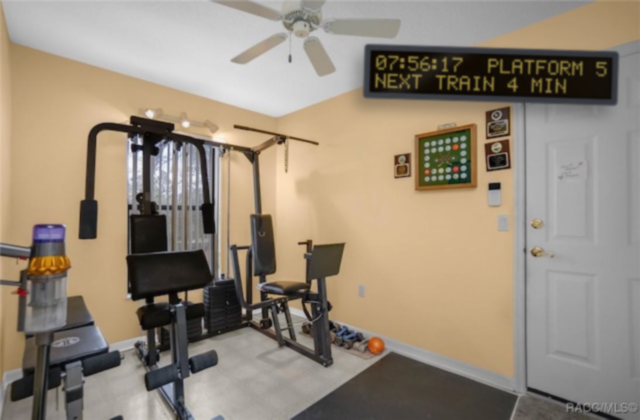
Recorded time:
{"hour": 7, "minute": 56, "second": 17}
